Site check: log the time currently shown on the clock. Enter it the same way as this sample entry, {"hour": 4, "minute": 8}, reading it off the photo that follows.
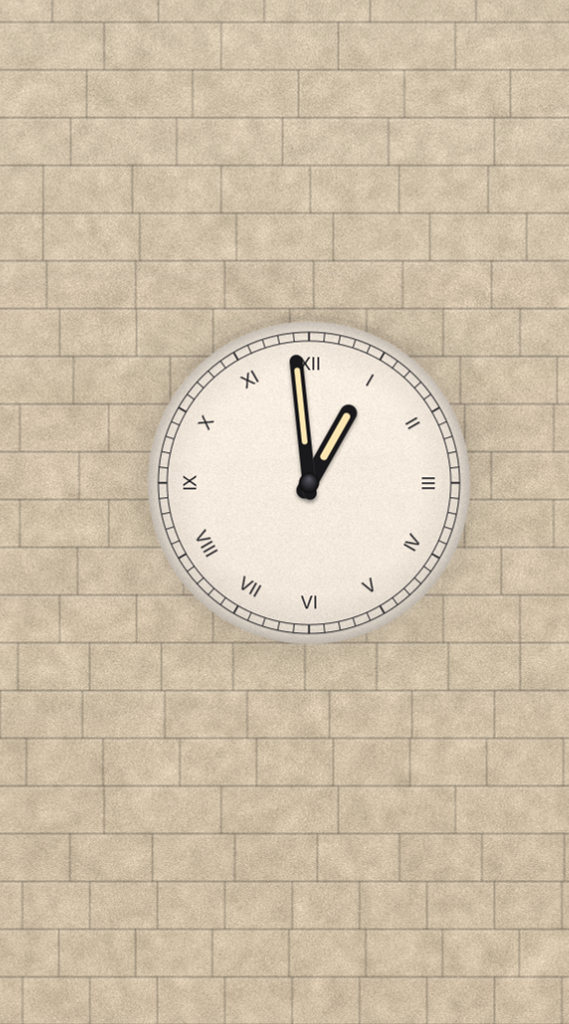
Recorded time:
{"hour": 12, "minute": 59}
